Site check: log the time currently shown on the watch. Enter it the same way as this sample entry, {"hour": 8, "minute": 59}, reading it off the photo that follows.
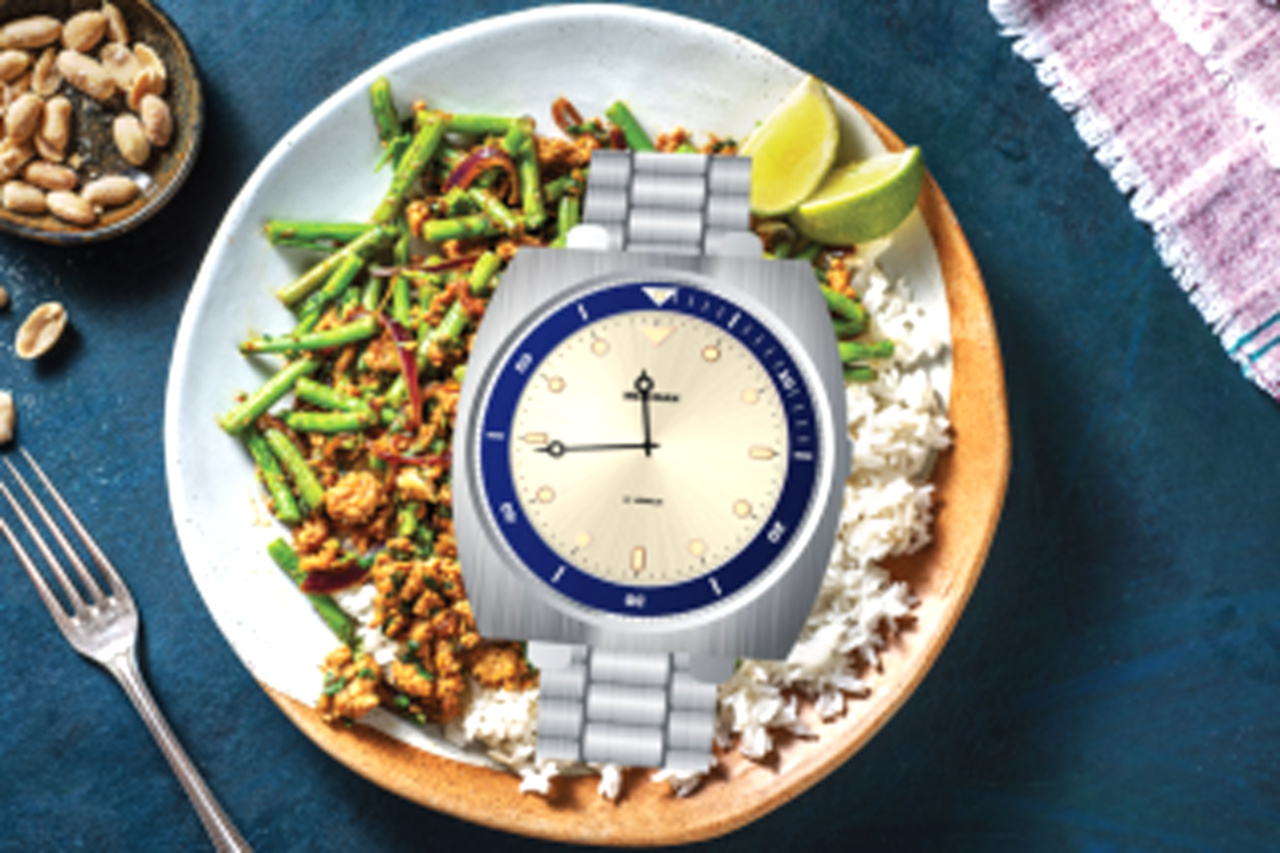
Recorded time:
{"hour": 11, "minute": 44}
